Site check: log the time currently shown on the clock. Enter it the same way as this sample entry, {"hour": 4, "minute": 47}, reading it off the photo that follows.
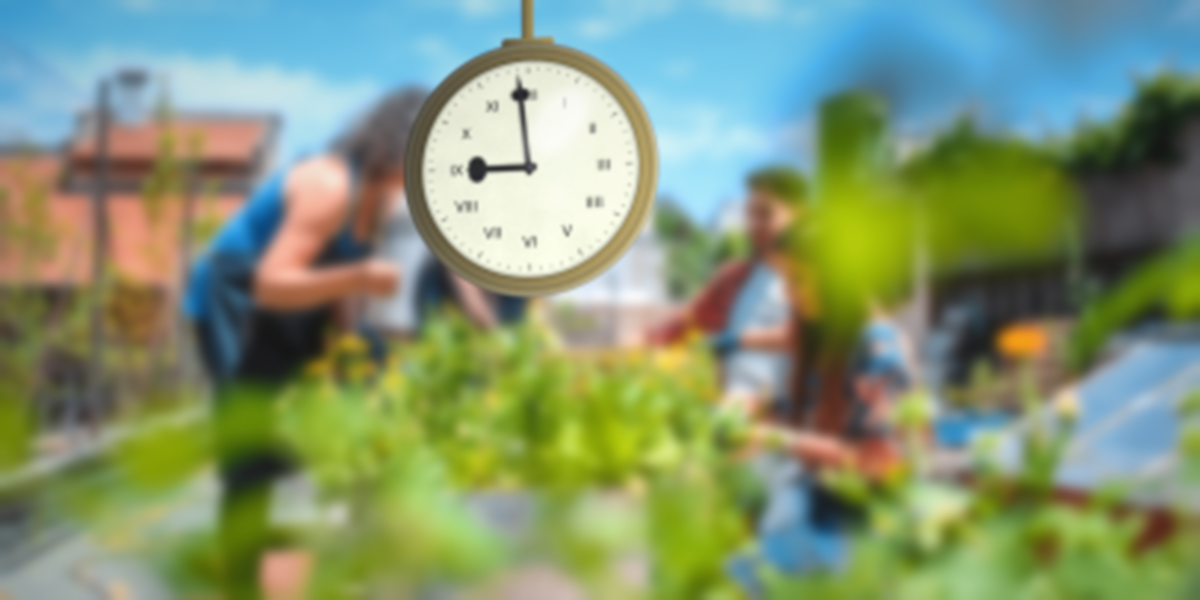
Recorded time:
{"hour": 8, "minute": 59}
